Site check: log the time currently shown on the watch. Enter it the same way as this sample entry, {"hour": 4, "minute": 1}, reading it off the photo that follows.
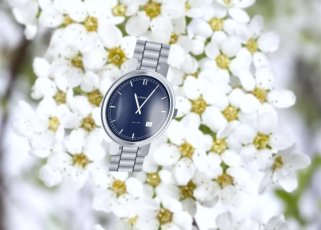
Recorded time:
{"hour": 11, "minute": 5}
